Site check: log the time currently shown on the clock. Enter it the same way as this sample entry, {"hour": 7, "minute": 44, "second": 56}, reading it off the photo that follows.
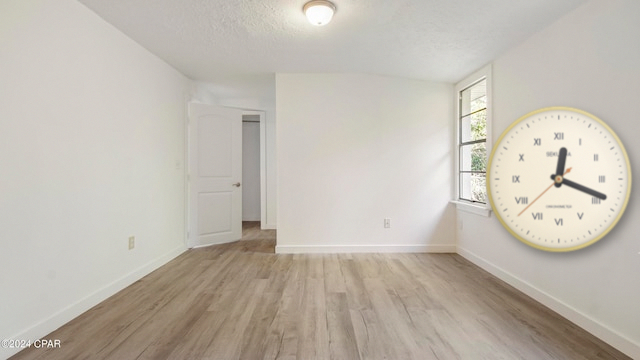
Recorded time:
{"hour": 12, "minute": 18, "second": 38}
